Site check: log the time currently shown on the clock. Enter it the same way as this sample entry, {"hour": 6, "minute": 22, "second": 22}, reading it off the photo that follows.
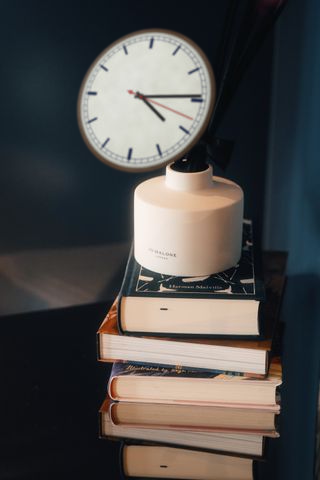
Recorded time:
{"hour": 4, "minute": 14, "second": 18}
